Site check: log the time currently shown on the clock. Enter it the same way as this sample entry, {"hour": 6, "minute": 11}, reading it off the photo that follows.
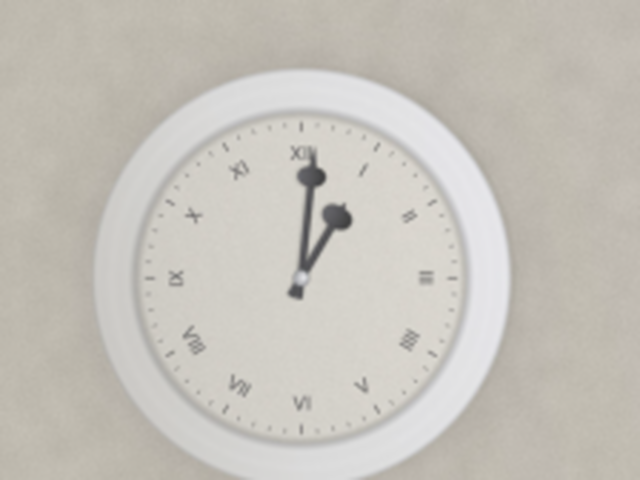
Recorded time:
{"hour": 1, "minute": 1}
